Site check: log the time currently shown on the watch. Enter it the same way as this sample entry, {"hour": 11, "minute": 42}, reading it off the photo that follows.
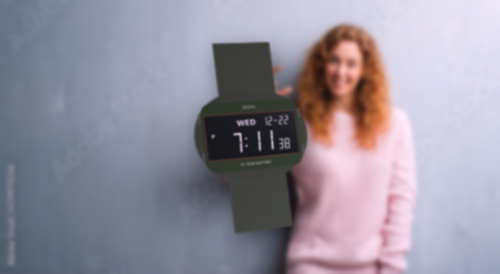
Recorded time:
{"hour": 7, "minute": 11}
